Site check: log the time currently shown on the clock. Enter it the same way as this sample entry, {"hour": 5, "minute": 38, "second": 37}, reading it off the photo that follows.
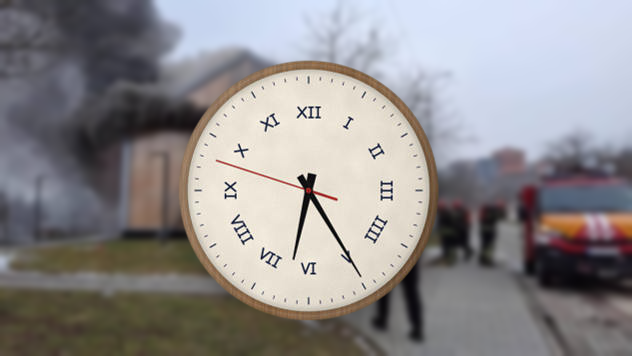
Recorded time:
{"hour": 6, "minute": 24, "second": 48}
